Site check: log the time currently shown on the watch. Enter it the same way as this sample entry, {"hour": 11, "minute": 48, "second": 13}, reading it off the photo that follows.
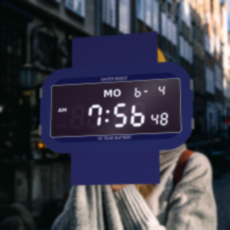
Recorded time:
{"hour": 7, "minute": 56, "second": 48}
